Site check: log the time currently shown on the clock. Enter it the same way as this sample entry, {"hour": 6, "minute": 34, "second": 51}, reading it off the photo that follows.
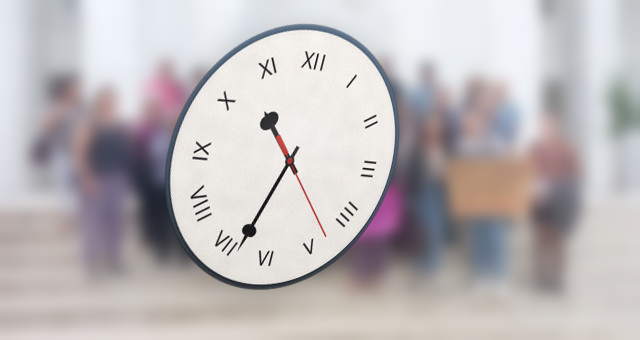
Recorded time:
{"hour": 10, "minute": 33, "second": 23}
